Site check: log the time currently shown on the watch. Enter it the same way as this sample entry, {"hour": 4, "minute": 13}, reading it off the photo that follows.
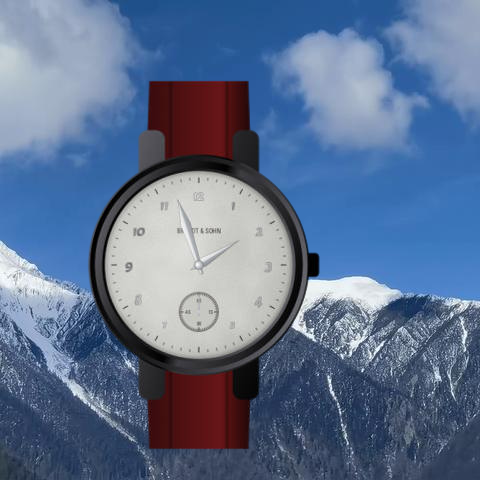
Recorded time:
{"hour": 1, "minute": 57}
